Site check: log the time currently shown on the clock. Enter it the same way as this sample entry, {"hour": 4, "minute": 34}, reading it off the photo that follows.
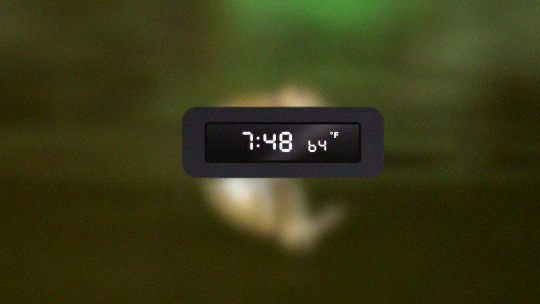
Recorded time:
{"hour": 7, "minute": 48}
